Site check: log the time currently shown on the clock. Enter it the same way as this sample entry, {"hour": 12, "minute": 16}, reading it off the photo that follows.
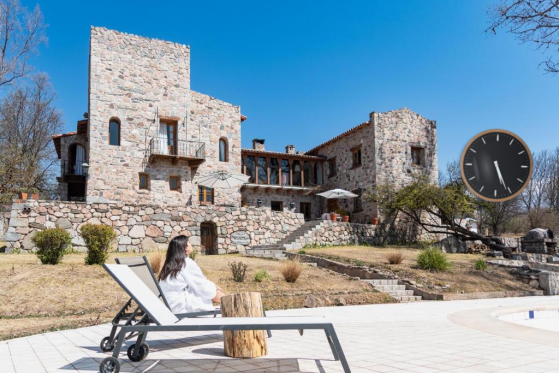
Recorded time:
{"hour": 5, "minute": 26}
